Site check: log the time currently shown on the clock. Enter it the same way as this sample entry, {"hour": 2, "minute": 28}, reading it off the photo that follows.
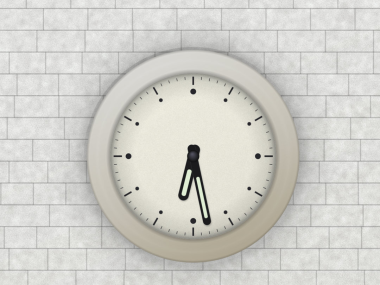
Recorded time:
{"hour": 6, "minute": 28}
